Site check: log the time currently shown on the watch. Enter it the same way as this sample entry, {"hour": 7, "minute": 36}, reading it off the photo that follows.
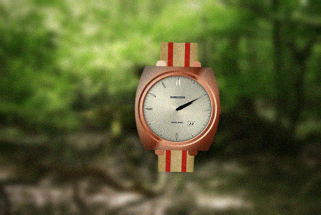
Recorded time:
{"hour": 2, "minute": 10}
